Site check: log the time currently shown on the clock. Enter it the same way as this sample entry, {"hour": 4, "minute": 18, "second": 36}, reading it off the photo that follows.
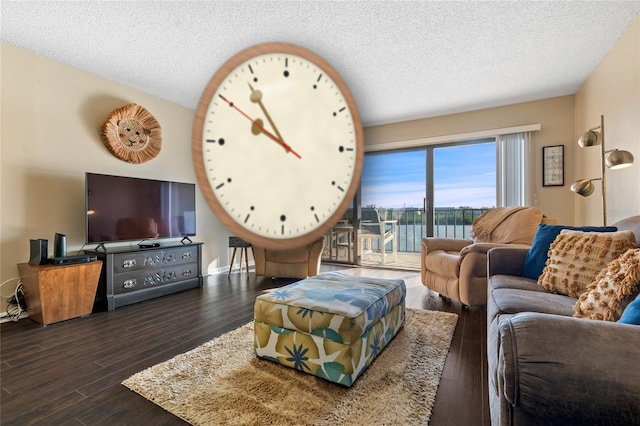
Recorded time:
{"hour": 9, "minute": 53, "second": 50}
